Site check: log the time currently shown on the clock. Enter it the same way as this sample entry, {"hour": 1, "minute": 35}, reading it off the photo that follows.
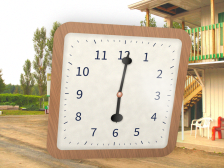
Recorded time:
{"hour": 6, "minute": 1}
